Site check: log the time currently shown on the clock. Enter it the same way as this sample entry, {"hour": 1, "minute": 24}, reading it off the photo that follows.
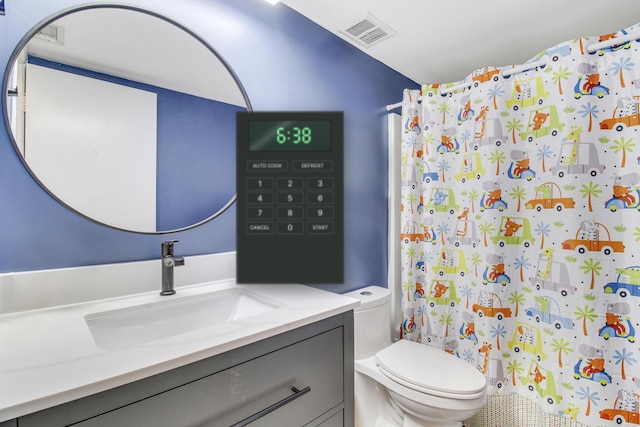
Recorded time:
{"hour": 6, "minute": 38}
